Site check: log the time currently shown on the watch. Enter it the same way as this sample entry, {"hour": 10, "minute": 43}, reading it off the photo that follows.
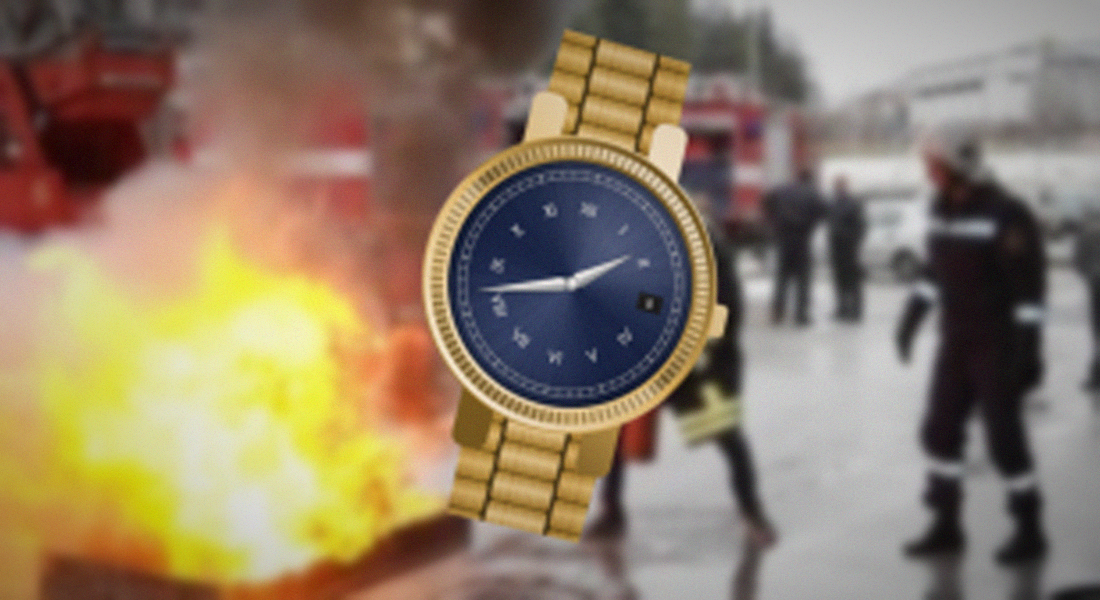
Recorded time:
{"hour": 1, "minute": 42}
